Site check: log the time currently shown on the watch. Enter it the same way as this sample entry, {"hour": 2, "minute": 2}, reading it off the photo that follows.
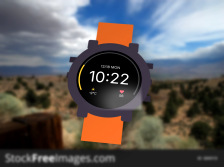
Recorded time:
{"hour": 10, "minute": 22}
